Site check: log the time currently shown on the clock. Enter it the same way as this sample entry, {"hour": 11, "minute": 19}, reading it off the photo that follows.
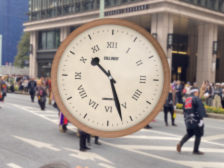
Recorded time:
{"hour": 10, "minute": 27}
